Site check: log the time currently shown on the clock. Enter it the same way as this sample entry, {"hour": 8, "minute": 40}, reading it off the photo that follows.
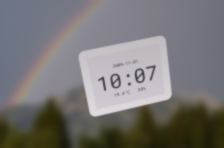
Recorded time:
{"hour": 10, "minute": 7}
